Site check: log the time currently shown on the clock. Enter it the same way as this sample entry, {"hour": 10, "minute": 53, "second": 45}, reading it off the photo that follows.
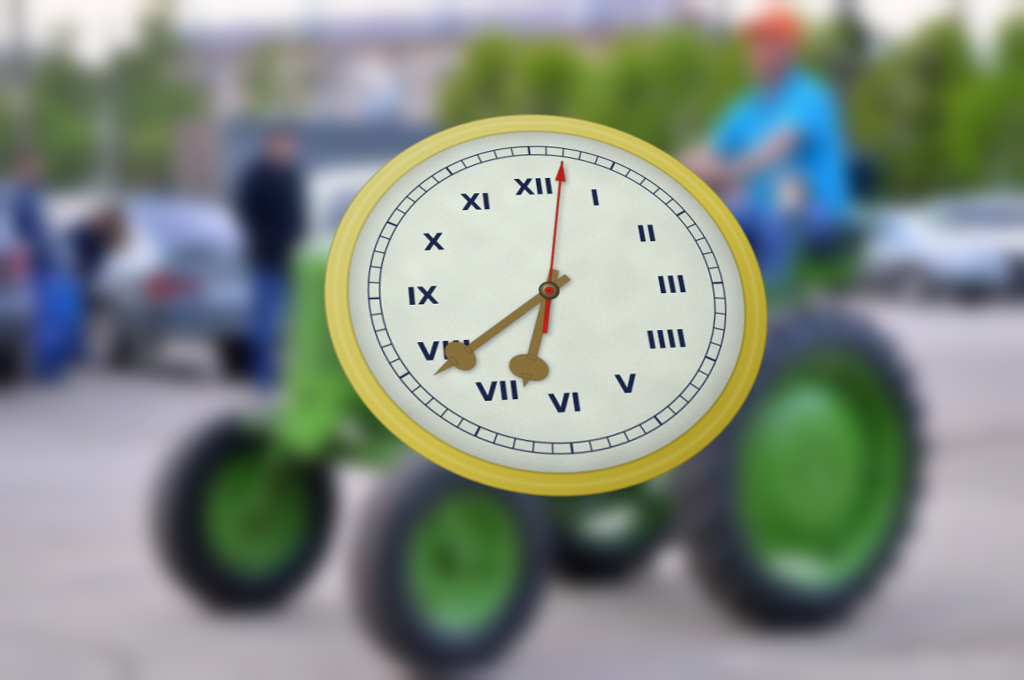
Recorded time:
{"hour": 6, "minute": 39, "second": 2}
